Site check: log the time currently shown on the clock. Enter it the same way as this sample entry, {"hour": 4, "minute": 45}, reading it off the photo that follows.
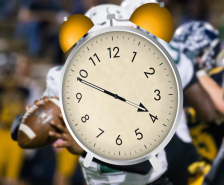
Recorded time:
{"hour": 3, "minute": 49}
